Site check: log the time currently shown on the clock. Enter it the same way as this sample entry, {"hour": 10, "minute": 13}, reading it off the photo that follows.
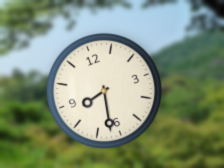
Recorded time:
{"hour": 8, "minute": 32}
